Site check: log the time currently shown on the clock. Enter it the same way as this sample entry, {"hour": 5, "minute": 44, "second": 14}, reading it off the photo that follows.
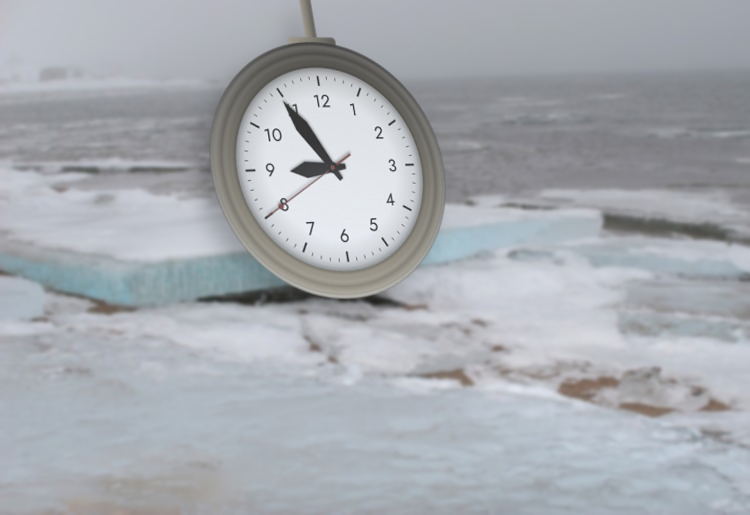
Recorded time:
{"hour": 8, "minute": 54, "second": 40}
